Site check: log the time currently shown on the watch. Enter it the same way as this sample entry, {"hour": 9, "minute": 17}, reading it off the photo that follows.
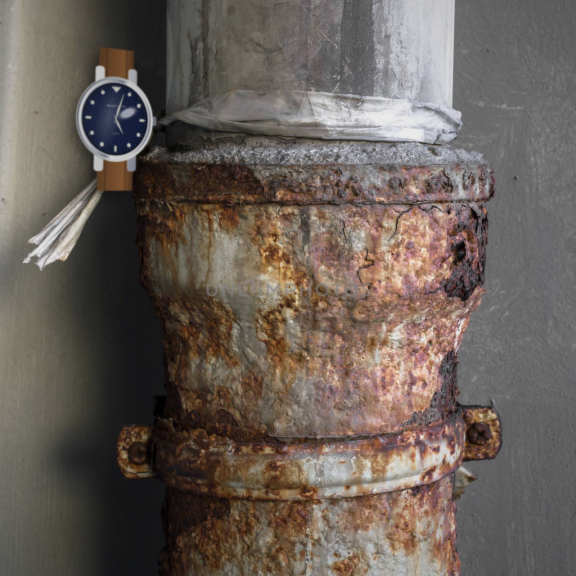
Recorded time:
{"hour": 5, "minute": 3}
